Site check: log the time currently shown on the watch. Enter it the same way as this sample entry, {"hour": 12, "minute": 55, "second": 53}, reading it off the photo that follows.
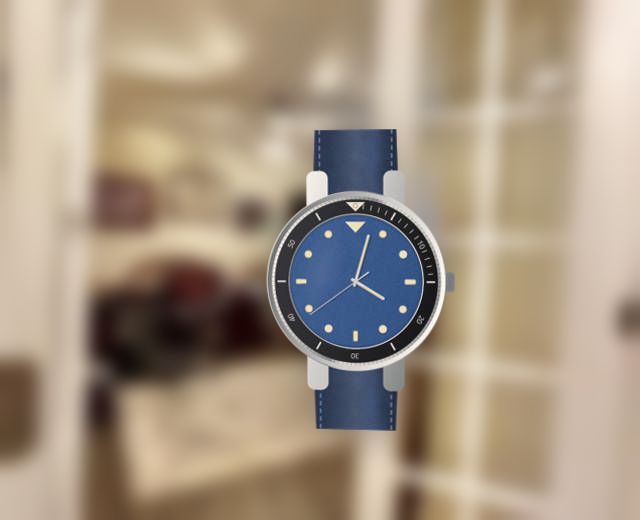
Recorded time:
{"hour": 4, "minute": 2, "second": 39}
